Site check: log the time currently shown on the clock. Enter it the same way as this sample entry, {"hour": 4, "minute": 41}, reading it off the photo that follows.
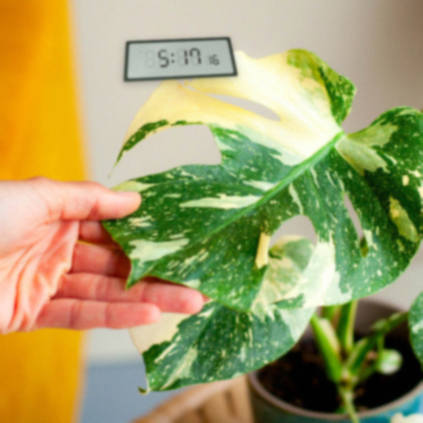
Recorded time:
{"hour": 5, "minute": 17}
